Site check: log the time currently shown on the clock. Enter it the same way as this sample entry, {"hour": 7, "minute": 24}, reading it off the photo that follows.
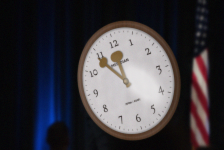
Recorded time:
{"hour": 11, "minute": 54}
